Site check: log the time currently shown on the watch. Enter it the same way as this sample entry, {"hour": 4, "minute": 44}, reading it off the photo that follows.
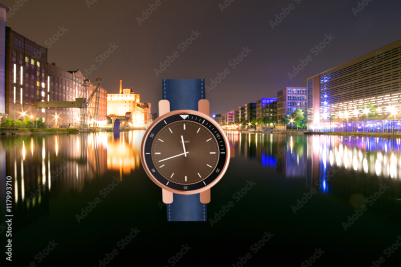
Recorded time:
{"hour": 11, "minute": 42}
